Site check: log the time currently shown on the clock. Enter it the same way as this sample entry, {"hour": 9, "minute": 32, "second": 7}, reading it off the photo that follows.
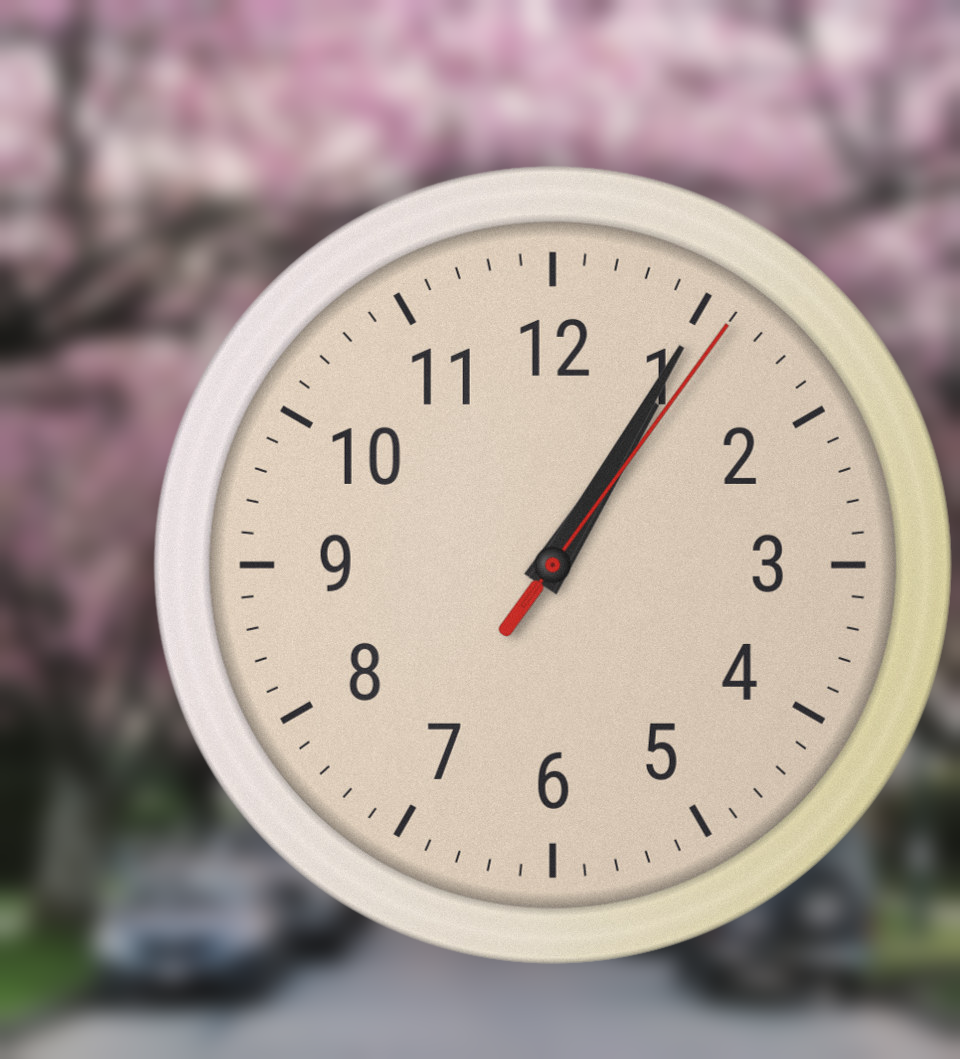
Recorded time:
{"hour": 1, "minute": 5, "second": 6}
